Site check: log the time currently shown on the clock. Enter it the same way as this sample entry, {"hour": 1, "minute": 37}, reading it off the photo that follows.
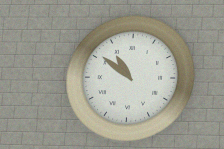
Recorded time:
{"hour": 10, "minute": 51}
